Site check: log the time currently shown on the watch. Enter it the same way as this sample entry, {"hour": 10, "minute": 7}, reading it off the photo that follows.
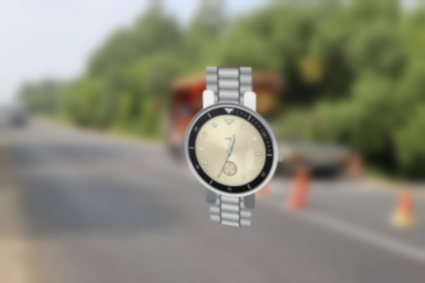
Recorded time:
{"hour": 12, "minute": 34}
